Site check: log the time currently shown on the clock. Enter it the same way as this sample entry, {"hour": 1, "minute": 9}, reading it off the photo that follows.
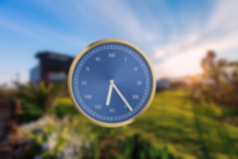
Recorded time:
{"hour": 6, "minute": 24}
